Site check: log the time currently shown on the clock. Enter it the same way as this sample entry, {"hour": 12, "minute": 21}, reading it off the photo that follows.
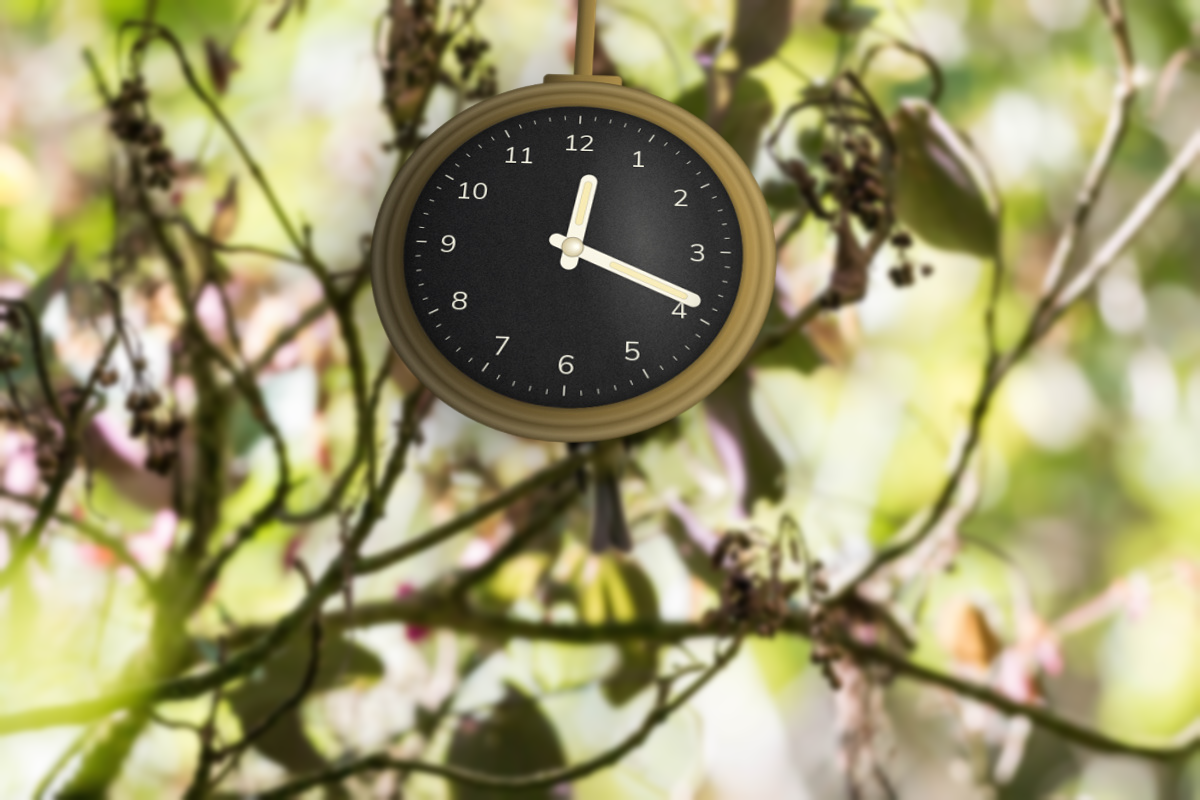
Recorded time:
{"hour": 12, "minute": 19}
